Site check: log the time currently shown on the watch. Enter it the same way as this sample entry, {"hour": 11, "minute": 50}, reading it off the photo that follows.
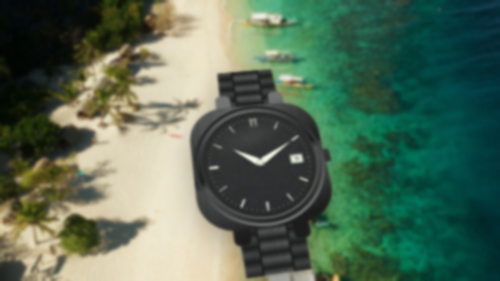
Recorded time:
{"hour": 10, "minute": 10}
